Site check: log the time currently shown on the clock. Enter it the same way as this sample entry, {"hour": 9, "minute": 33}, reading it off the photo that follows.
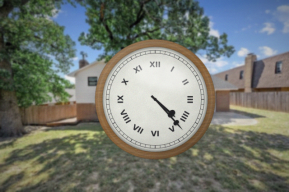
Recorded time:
{"hour": 4, "minute": 23}
